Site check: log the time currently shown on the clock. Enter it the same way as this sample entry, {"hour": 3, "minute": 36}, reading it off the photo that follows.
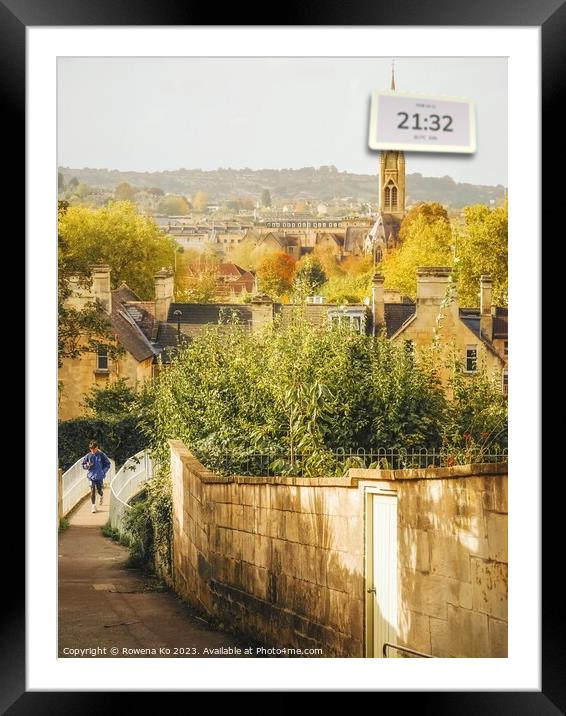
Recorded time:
{"hour": 21, "minute": 32}
